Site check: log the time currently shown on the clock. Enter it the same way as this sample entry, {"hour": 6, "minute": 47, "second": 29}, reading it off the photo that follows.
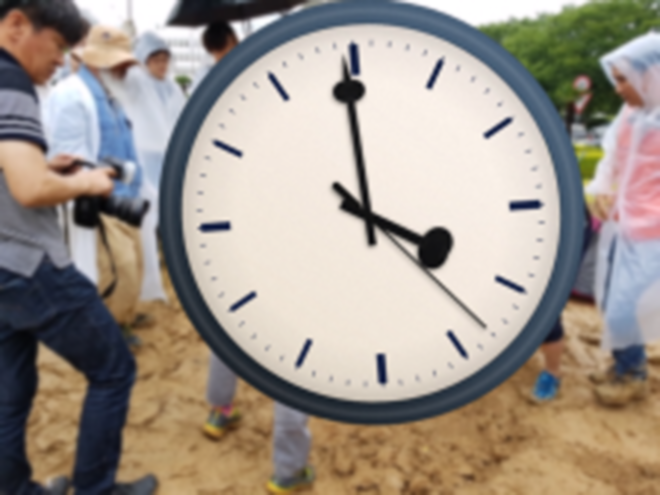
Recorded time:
{"hour": 3, "minute": 59, "second": 23}
